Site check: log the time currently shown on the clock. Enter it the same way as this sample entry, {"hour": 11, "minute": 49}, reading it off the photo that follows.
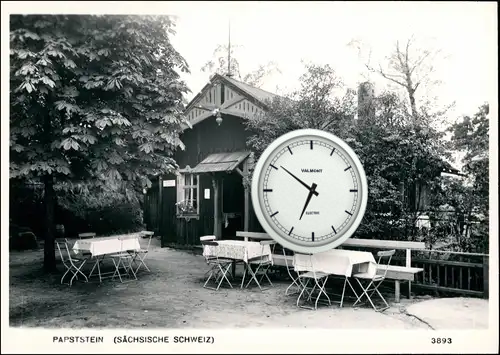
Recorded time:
{"hour": 6, "minute": 51}
